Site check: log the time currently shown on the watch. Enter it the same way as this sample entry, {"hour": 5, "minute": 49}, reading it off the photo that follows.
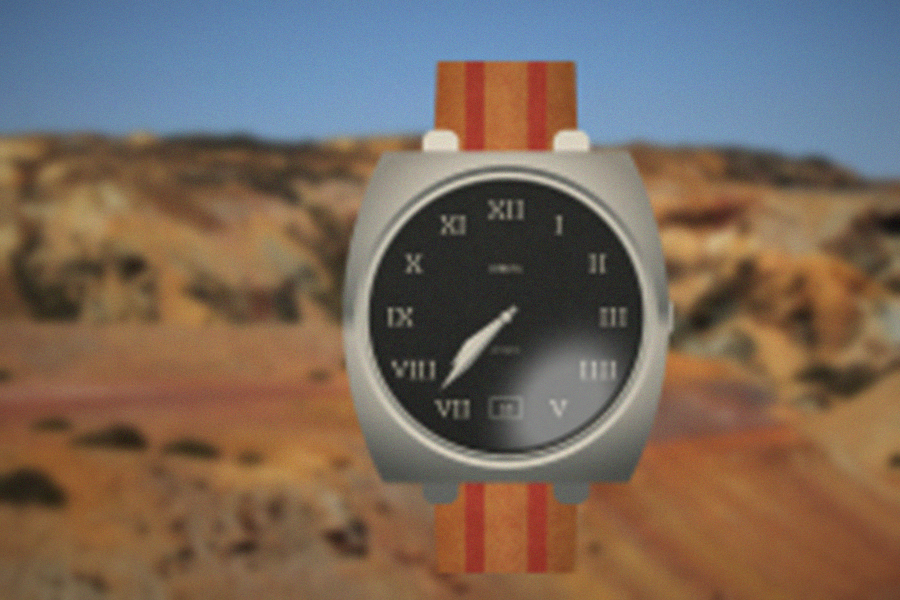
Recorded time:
{"hour": 7, "minute": 37}
